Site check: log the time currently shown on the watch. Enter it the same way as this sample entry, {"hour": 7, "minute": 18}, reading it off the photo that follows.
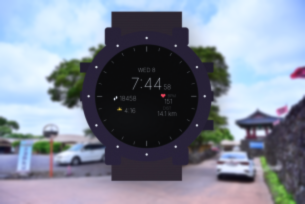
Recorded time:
{"hour": 7, "minute": 44}
